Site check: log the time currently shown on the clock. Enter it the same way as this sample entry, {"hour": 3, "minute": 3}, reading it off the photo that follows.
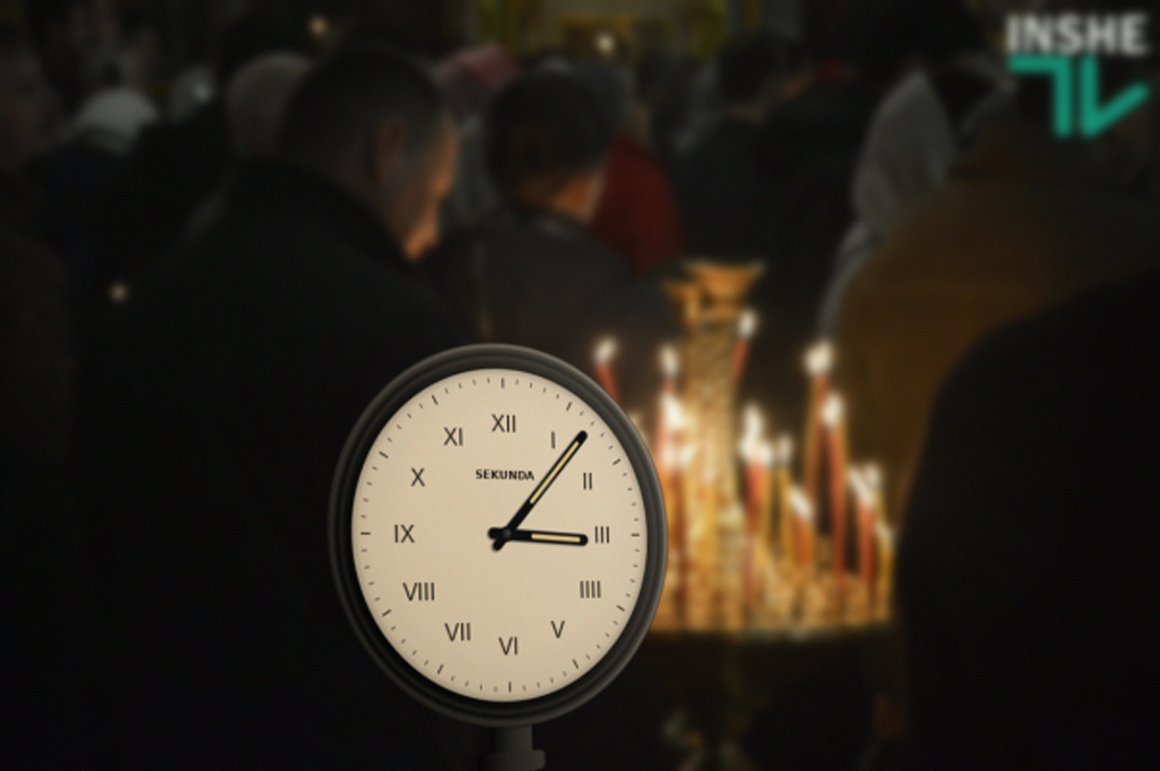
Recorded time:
{"hour": 3, "minute": 7}
